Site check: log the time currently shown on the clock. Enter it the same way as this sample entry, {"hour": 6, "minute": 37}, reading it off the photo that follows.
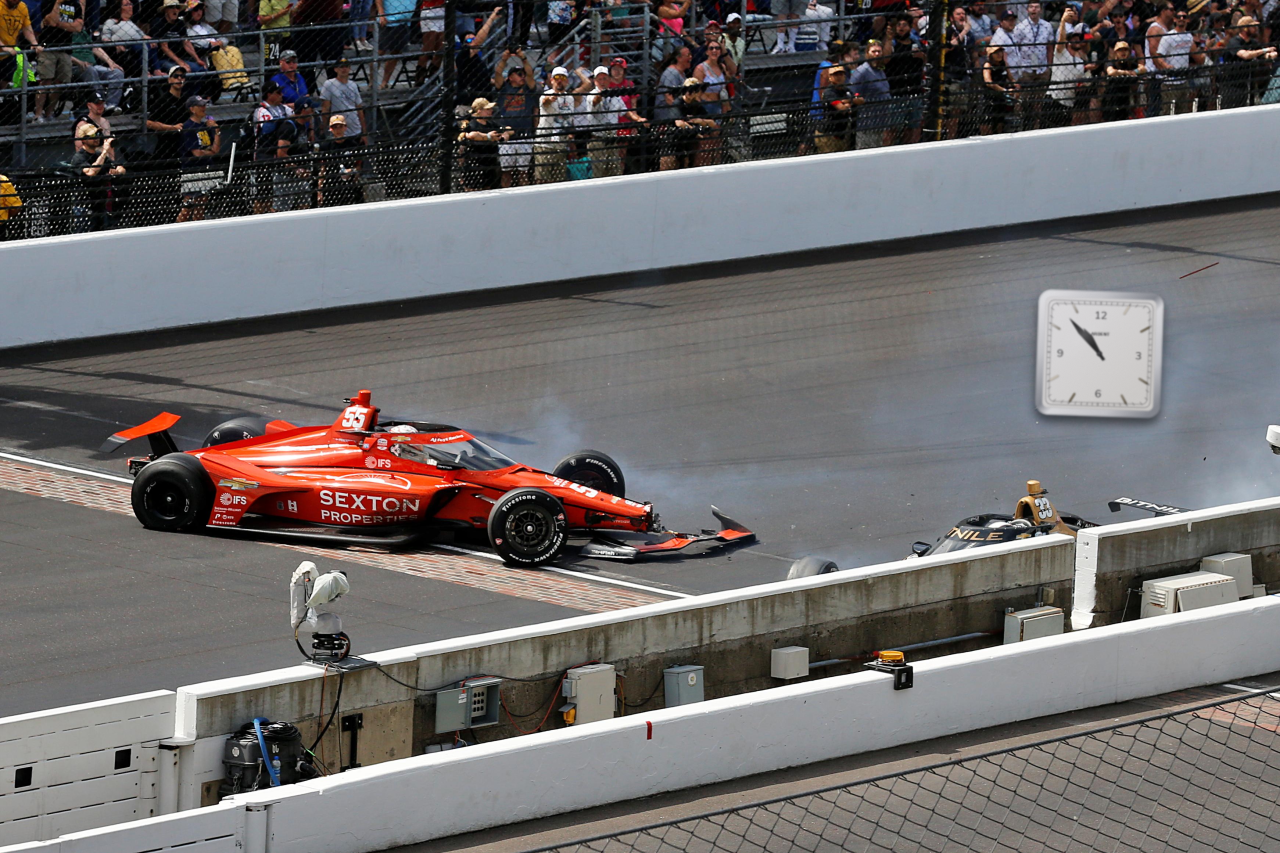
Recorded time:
{"hour": 10, "minute": 53}
